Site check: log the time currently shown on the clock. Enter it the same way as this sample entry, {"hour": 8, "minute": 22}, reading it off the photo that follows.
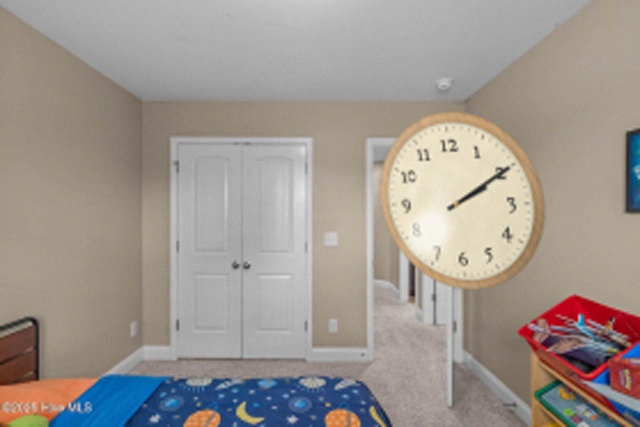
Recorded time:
{"hour": 2, "minute": 10}
